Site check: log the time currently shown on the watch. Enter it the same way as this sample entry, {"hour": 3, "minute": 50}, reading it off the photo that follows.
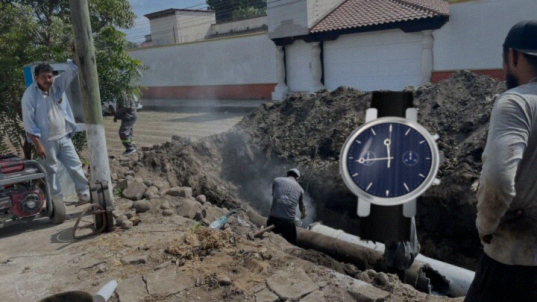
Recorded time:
{"hour": 11, "minute": 44}
